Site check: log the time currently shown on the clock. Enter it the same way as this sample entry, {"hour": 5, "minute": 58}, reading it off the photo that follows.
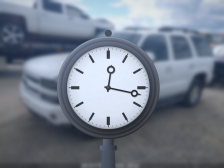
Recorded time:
{"hour": 12, "minute": 17}
